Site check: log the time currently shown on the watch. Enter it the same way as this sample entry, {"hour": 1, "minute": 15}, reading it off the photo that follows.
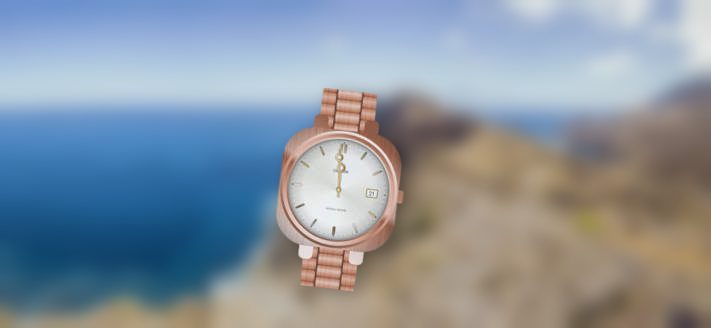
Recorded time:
{"hour": 11, "minute": 59}
